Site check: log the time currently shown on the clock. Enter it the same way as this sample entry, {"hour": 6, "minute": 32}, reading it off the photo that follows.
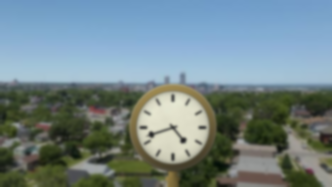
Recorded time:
{"hour": 4, "minute": 42}
